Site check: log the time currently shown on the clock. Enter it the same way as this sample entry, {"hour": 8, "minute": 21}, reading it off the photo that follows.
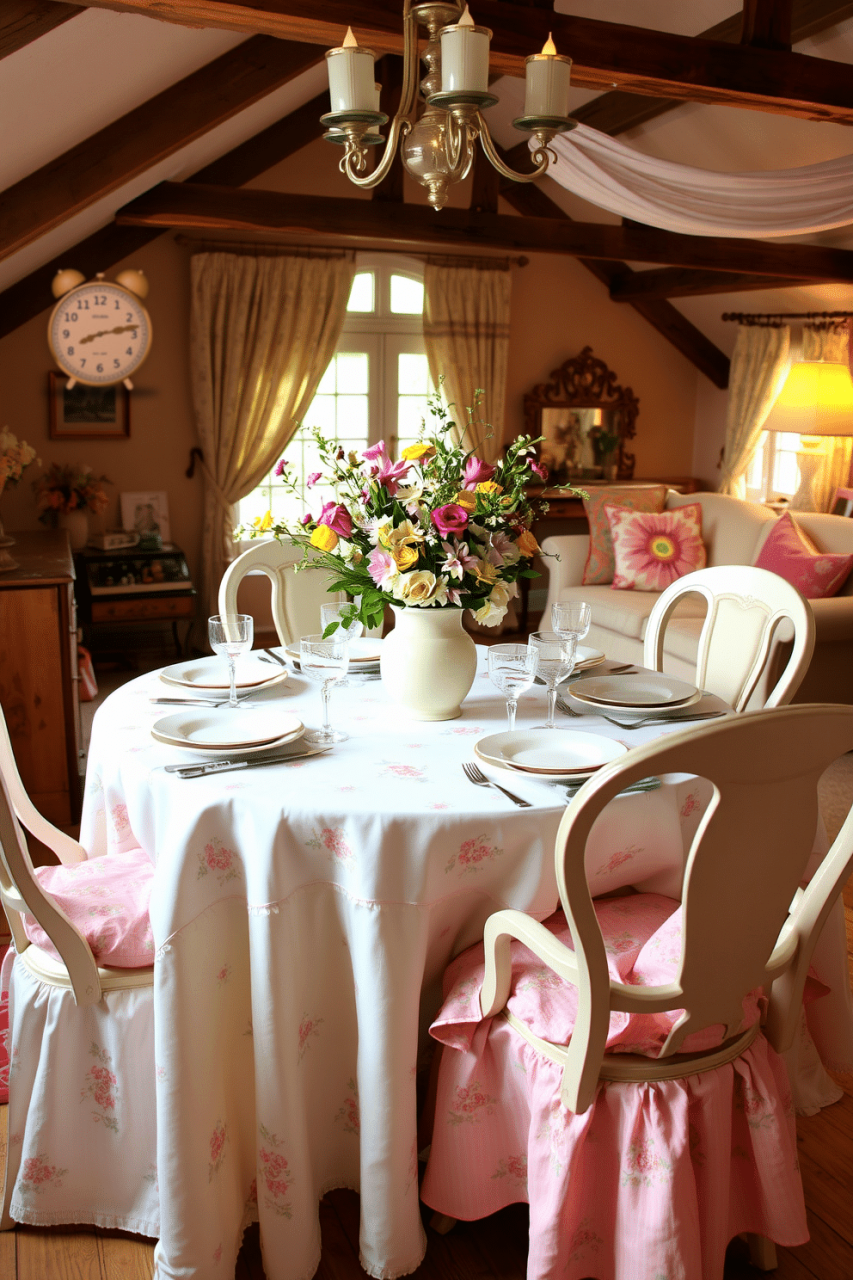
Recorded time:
{"hour": 8, "minute": 13}
